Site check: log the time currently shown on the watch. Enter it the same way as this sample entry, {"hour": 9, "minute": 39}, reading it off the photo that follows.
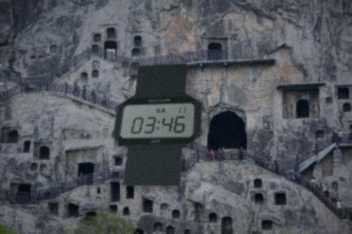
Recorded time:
{"hour": 3, "minute": 46}
